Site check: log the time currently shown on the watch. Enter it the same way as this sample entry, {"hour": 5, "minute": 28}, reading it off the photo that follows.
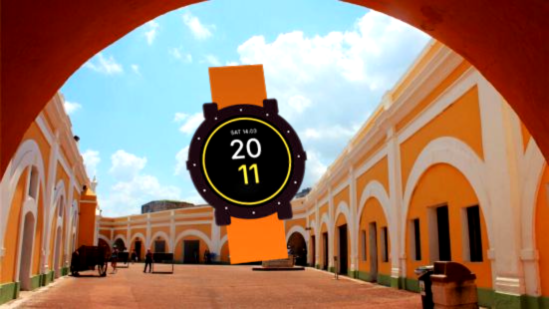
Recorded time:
{"hour": 20, "minute": 11}
